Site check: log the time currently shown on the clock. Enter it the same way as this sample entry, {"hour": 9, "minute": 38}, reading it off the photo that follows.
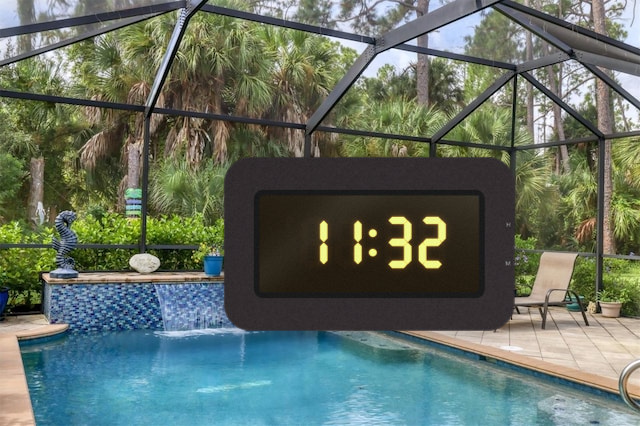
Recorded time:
{"hour": 11, "minute": 32}
